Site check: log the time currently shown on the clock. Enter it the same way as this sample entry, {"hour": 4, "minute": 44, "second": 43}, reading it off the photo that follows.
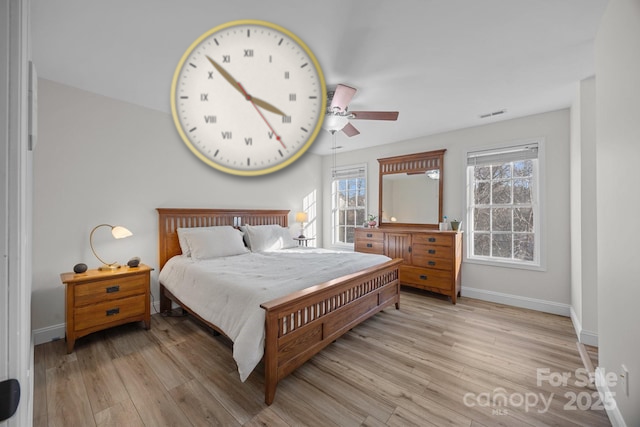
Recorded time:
{"hour": 3, "minute": 52, "second": 24}
